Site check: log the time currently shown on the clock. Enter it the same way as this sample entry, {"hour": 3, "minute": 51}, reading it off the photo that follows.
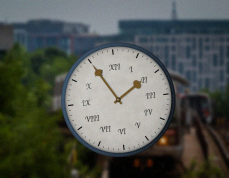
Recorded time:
{"hour": 1, "minute": 55}
